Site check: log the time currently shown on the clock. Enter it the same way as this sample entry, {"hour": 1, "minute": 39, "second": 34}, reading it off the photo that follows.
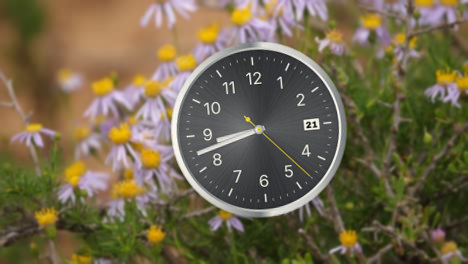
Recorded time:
{"hour": 8, "minute": 42, "second": 23}
